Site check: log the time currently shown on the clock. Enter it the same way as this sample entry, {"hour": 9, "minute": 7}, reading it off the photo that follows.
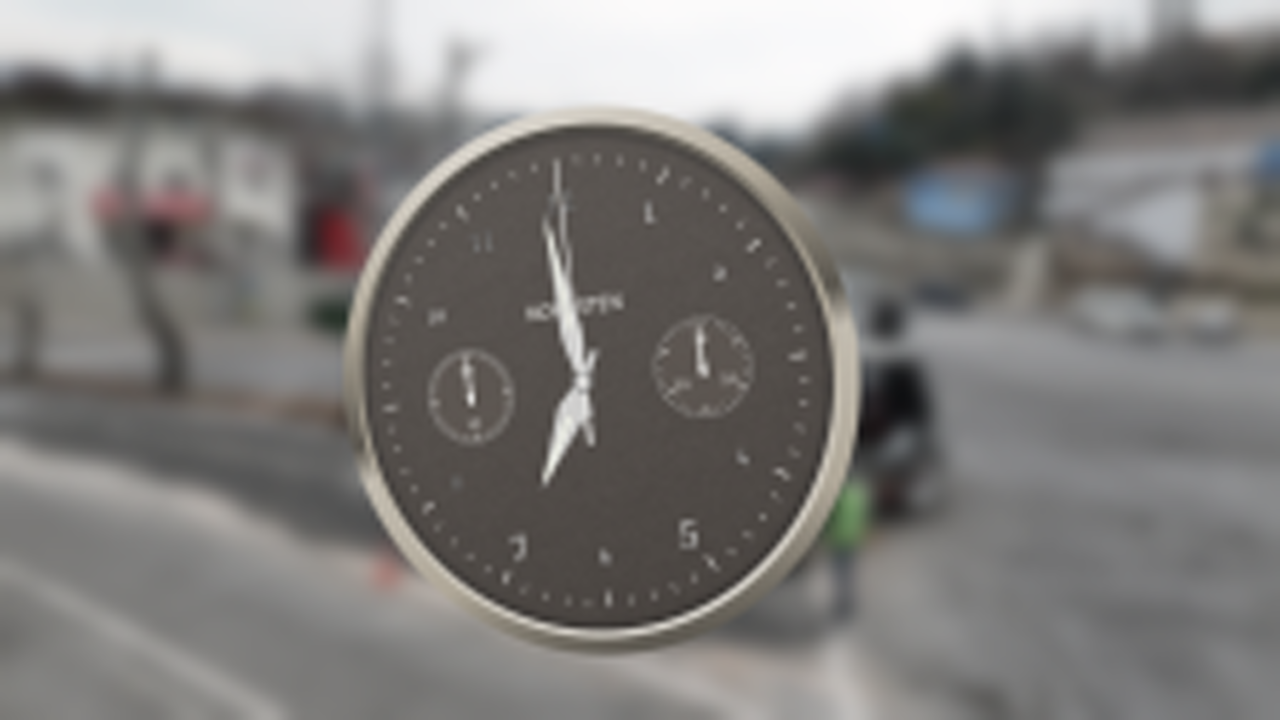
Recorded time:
{"hour": 6, "minute": 59}
